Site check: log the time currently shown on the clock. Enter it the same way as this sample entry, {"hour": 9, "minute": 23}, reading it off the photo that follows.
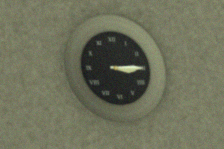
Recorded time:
{"hour": 3, "minute": 15}
